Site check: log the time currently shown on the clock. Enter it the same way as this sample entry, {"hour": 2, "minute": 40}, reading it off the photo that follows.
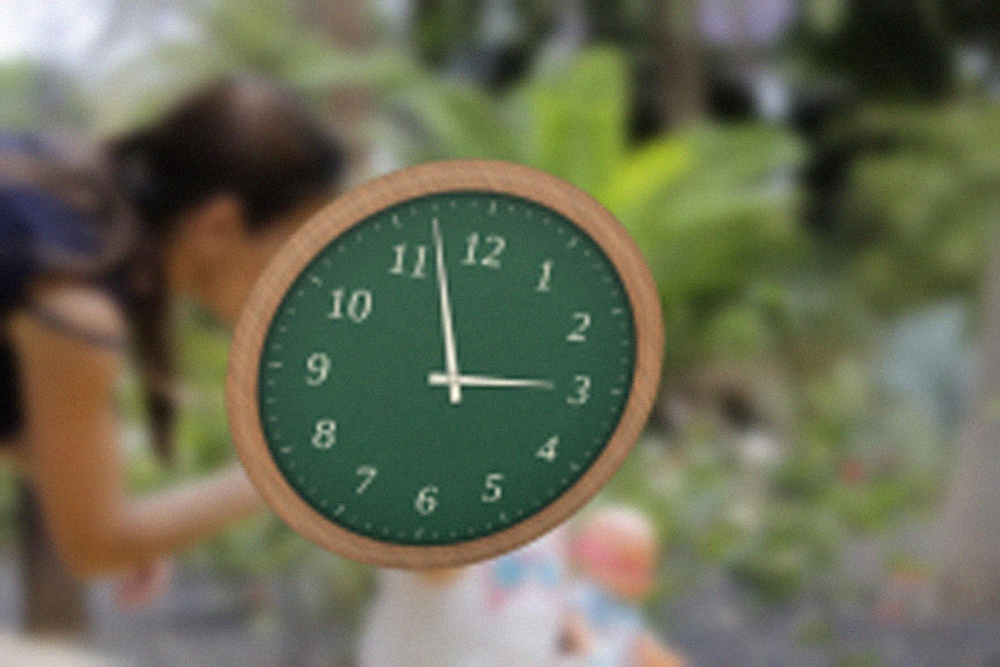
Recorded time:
{"hour": 2, "minute": 57}
